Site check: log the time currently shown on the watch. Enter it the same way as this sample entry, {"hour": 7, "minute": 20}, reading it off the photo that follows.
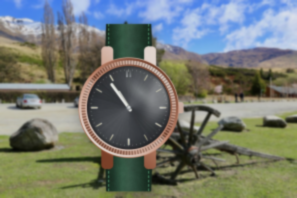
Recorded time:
{"hour": 10, "minute": 54}
